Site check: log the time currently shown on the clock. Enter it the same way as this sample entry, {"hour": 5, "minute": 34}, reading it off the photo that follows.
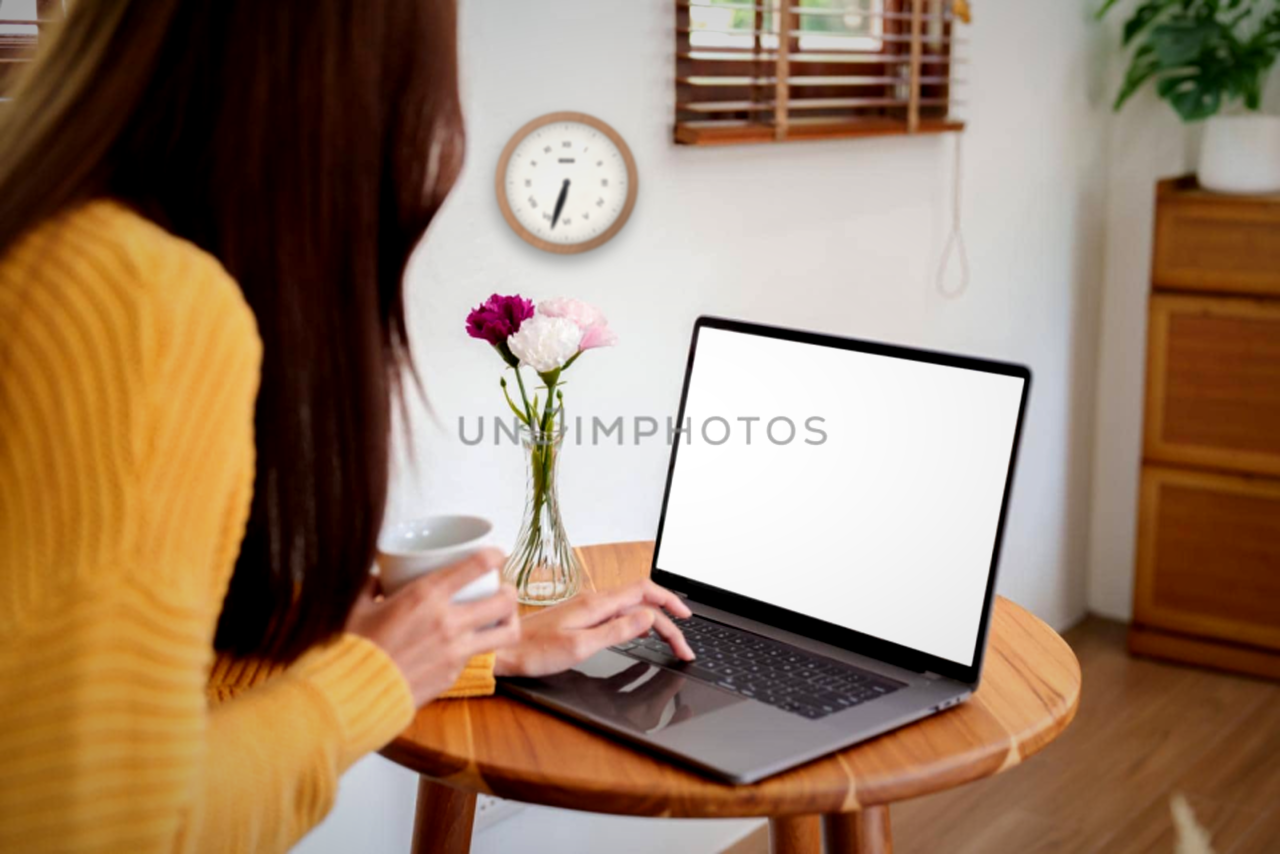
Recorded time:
{"hour": 6, "minute": 33}
